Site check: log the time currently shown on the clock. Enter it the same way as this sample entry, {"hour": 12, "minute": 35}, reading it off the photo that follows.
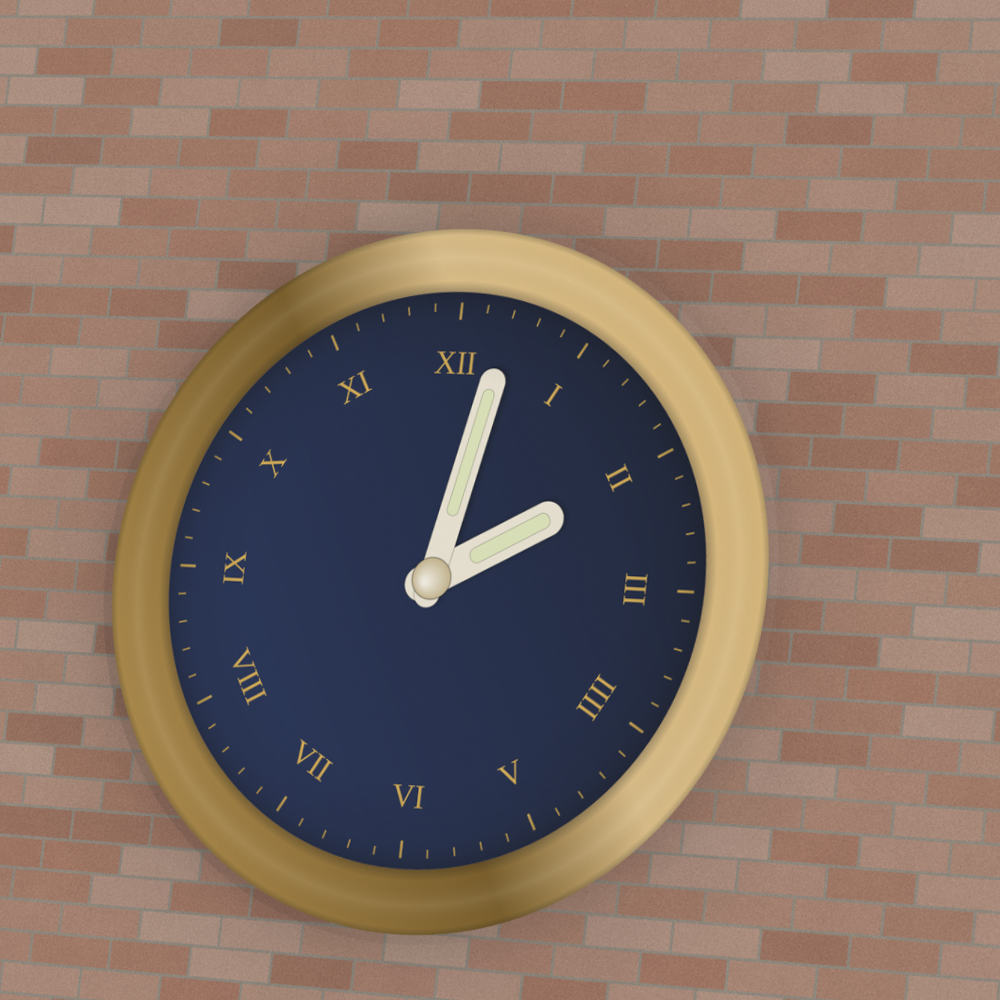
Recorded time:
{"hour": 2, "minute": 2}
